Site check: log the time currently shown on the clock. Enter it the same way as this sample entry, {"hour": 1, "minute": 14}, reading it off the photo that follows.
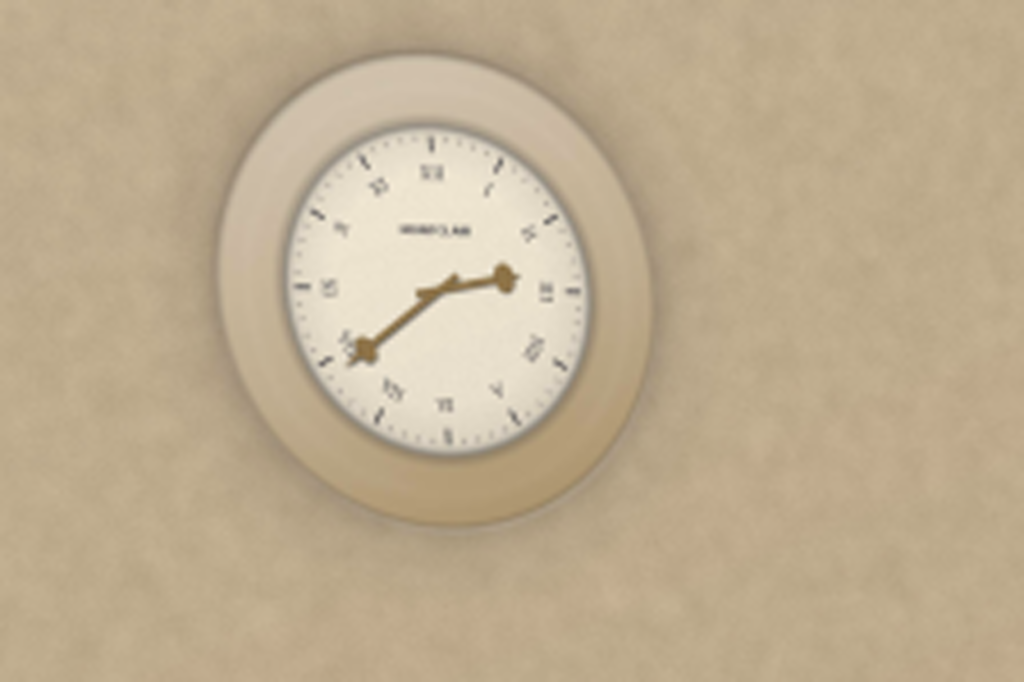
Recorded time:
{"hour": 2, "minute": 39}
